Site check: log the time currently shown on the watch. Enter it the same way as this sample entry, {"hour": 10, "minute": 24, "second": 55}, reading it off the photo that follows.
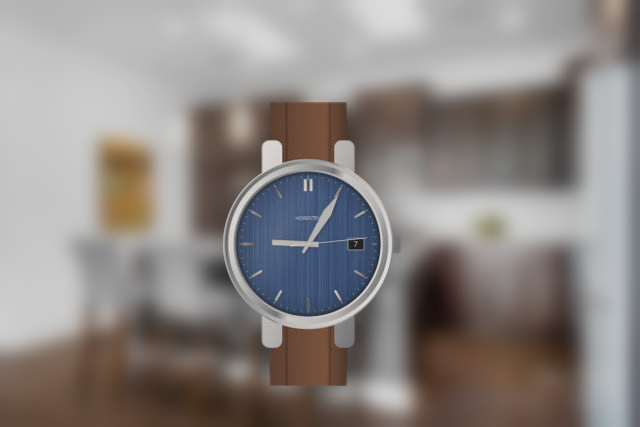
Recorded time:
{"hour": 9, "minute": 5, "second": 14}
